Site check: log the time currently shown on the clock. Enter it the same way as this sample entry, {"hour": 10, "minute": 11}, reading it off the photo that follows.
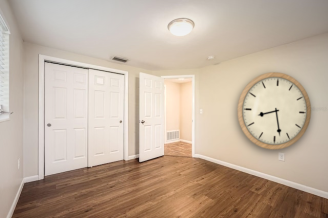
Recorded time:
{"hour": 8, "minute": 28}
